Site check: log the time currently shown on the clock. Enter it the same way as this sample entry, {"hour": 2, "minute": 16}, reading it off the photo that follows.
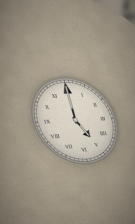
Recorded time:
{"hour": 5, "minute": 0}
